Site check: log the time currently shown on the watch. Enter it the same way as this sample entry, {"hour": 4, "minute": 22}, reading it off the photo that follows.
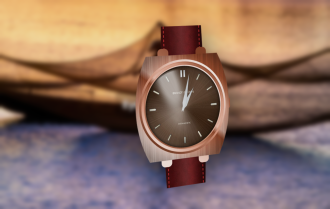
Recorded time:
{"hour": 1, "minute": 2}
